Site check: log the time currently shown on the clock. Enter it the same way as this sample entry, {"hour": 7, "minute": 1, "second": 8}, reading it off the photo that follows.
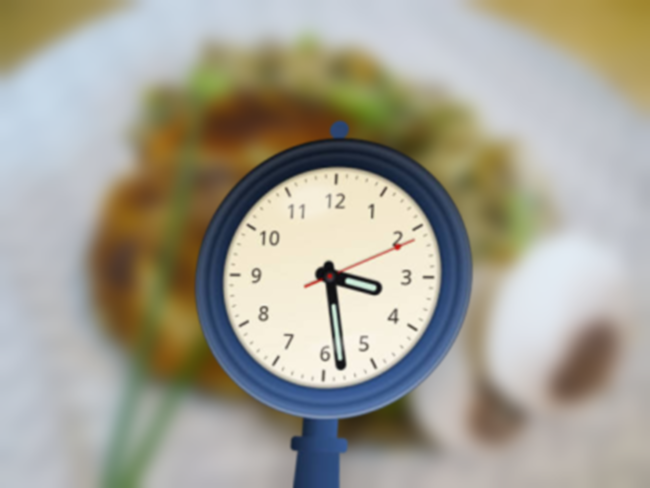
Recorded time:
{"hour": 3, "minute": 28, "second": 11}
